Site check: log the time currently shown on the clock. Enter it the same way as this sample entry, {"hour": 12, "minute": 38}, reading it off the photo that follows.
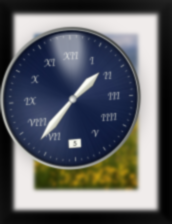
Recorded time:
{"hour": 1, "minute": 37}
